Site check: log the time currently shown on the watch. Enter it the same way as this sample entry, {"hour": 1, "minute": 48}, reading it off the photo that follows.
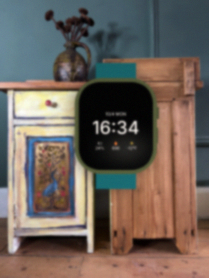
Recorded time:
{"hour": 16, "minute": 34}
